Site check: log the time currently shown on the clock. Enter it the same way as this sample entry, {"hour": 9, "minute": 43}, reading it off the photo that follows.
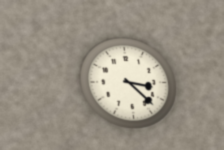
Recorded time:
{"hour": 3, "minute": 23}
